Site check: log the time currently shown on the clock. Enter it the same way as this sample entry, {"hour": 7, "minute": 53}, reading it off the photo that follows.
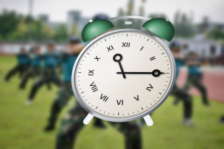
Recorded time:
{"hour": 11, "minute": 15}
